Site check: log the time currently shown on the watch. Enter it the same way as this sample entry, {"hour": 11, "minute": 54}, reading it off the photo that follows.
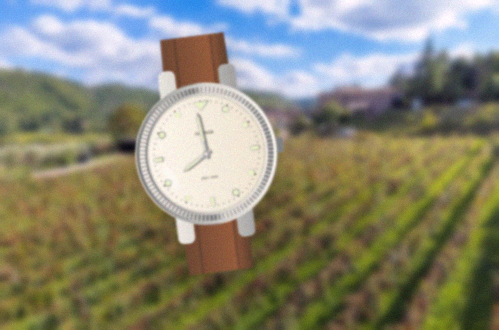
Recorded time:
{"hour": 7, "minute": 59}
